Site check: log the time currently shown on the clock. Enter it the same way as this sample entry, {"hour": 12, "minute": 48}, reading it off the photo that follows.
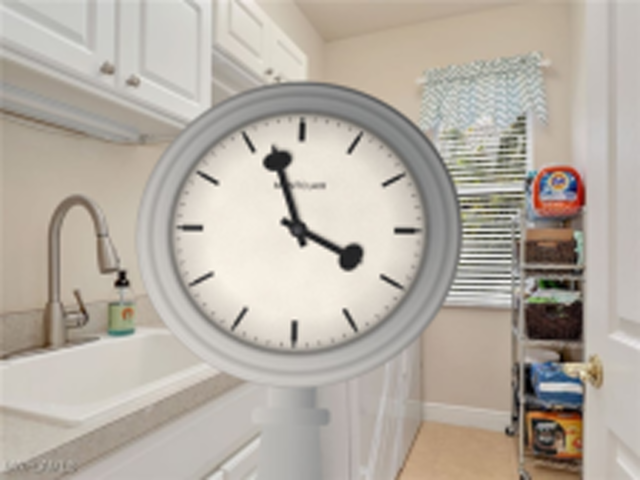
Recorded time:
{"hour": 3, "minute": 57}
